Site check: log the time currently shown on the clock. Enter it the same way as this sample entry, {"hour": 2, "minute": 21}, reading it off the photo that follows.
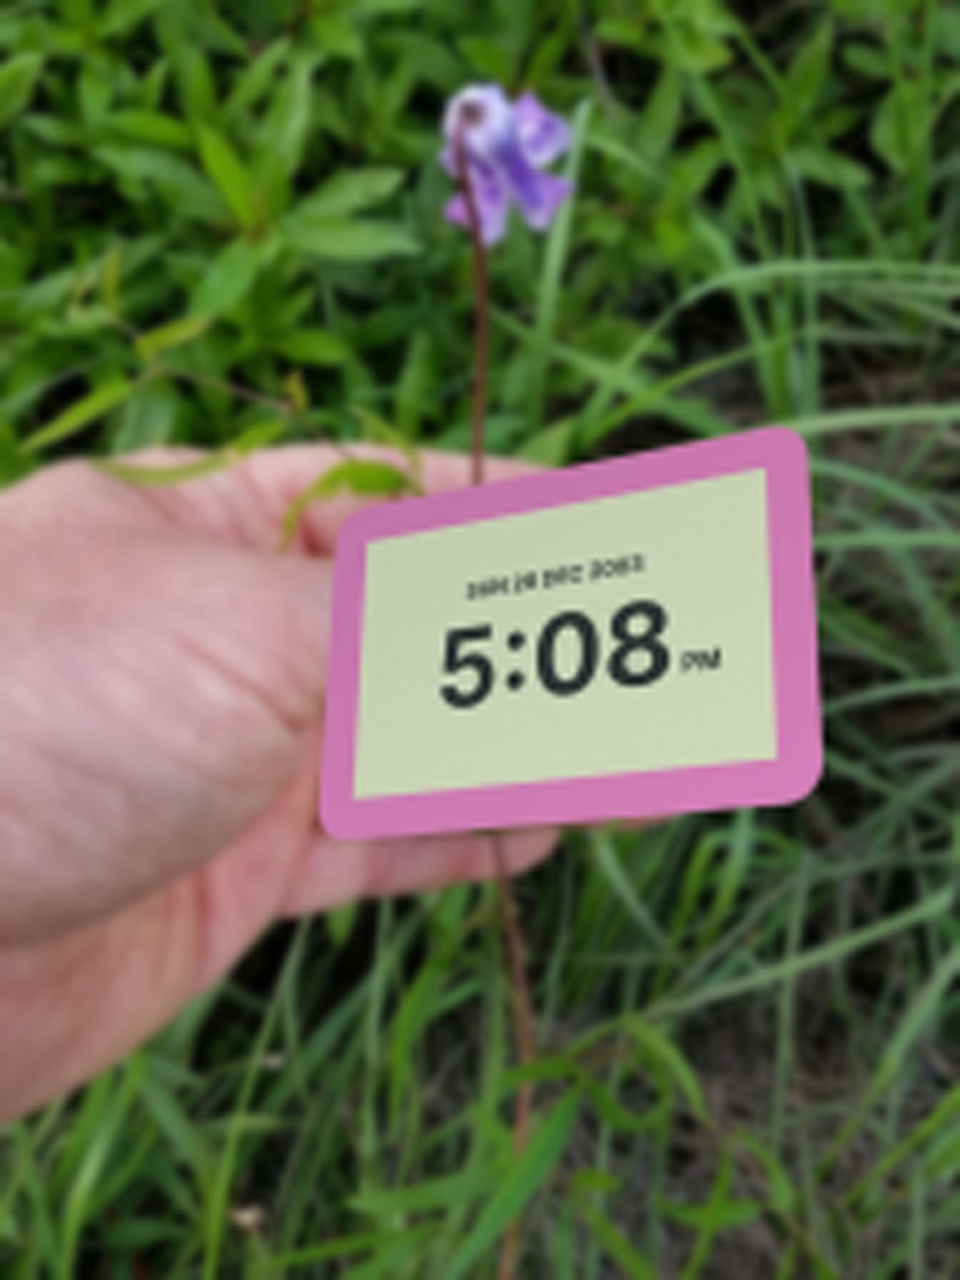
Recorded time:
{"hour": 5, "minute": 8}
